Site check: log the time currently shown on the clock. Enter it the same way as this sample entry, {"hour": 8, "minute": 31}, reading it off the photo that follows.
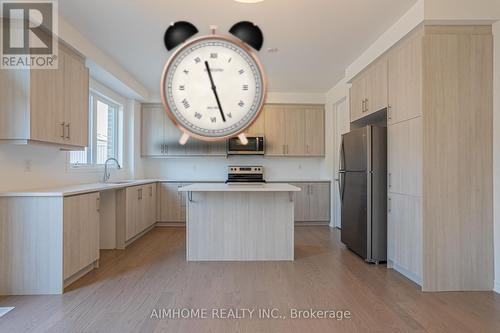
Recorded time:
{"hour": 11, "minute": 27}
